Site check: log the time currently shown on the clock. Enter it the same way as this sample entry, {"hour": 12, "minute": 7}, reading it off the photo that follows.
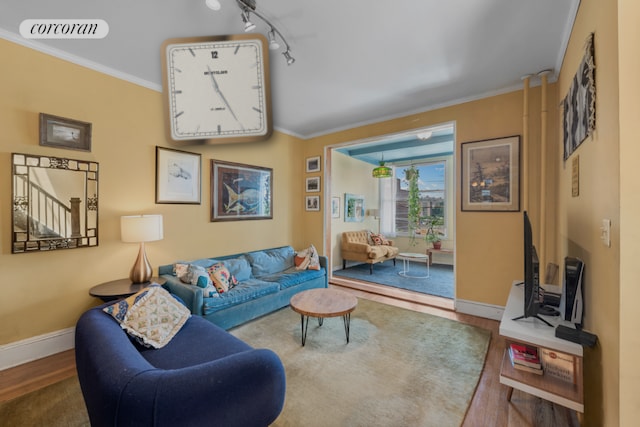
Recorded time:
{"hour": 11, "minute": 25}
